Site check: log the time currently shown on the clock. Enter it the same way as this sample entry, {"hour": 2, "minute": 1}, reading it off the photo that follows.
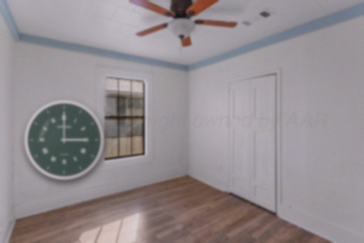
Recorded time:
{"hour": 3, "minute": 0}
